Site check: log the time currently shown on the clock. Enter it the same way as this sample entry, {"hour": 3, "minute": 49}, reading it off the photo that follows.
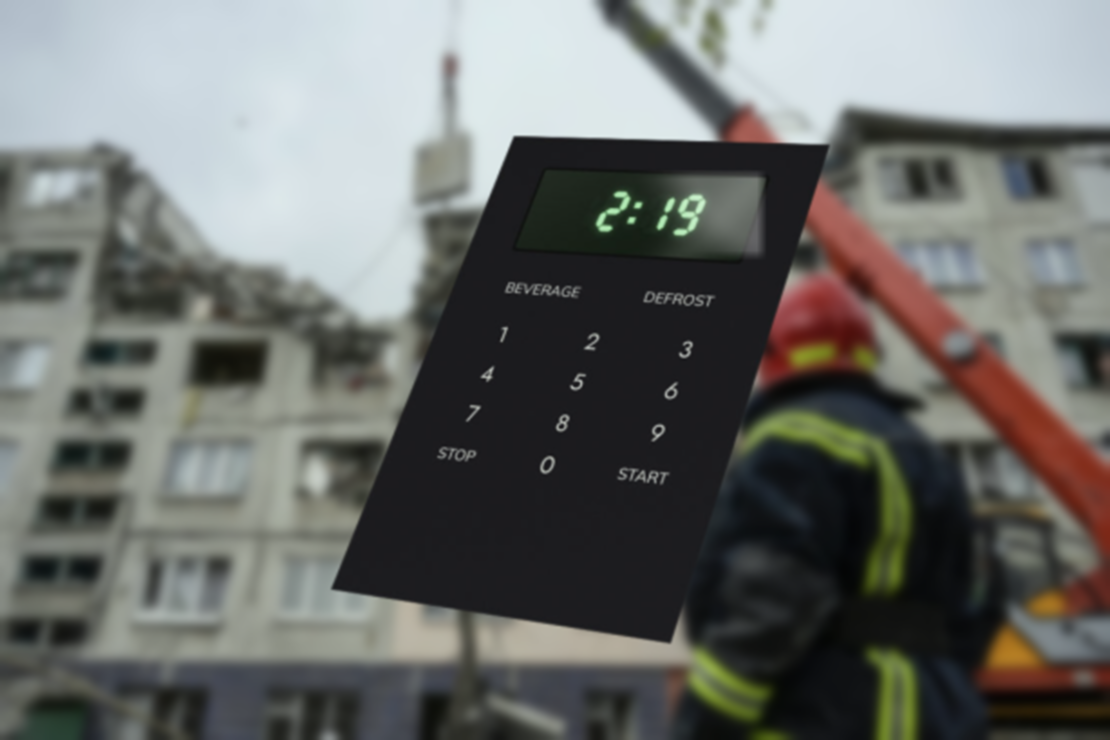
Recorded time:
{"hour": 2, "minute": 19}
